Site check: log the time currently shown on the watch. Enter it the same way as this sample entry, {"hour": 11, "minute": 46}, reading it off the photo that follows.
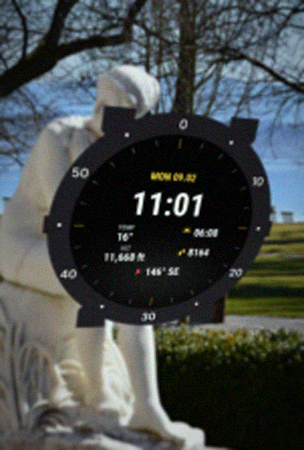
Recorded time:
{"hour": 11, "minute": 1}
